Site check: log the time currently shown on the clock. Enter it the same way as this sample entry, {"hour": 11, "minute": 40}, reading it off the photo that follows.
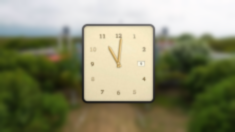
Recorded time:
{"hour": 11, "minute": 1}
